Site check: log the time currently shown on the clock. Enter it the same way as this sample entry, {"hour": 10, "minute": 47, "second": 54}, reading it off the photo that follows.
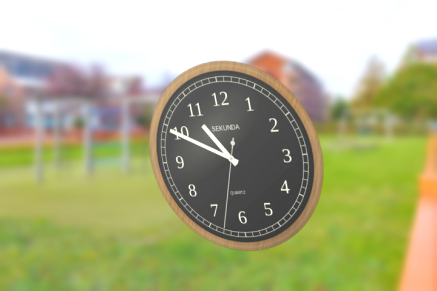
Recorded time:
{"hour": 10, "minute": 49, "second": 33}
